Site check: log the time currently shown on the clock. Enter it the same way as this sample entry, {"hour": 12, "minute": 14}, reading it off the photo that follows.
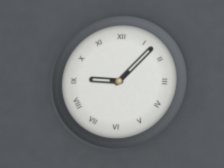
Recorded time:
{"hour": 9, "minute": 7}
